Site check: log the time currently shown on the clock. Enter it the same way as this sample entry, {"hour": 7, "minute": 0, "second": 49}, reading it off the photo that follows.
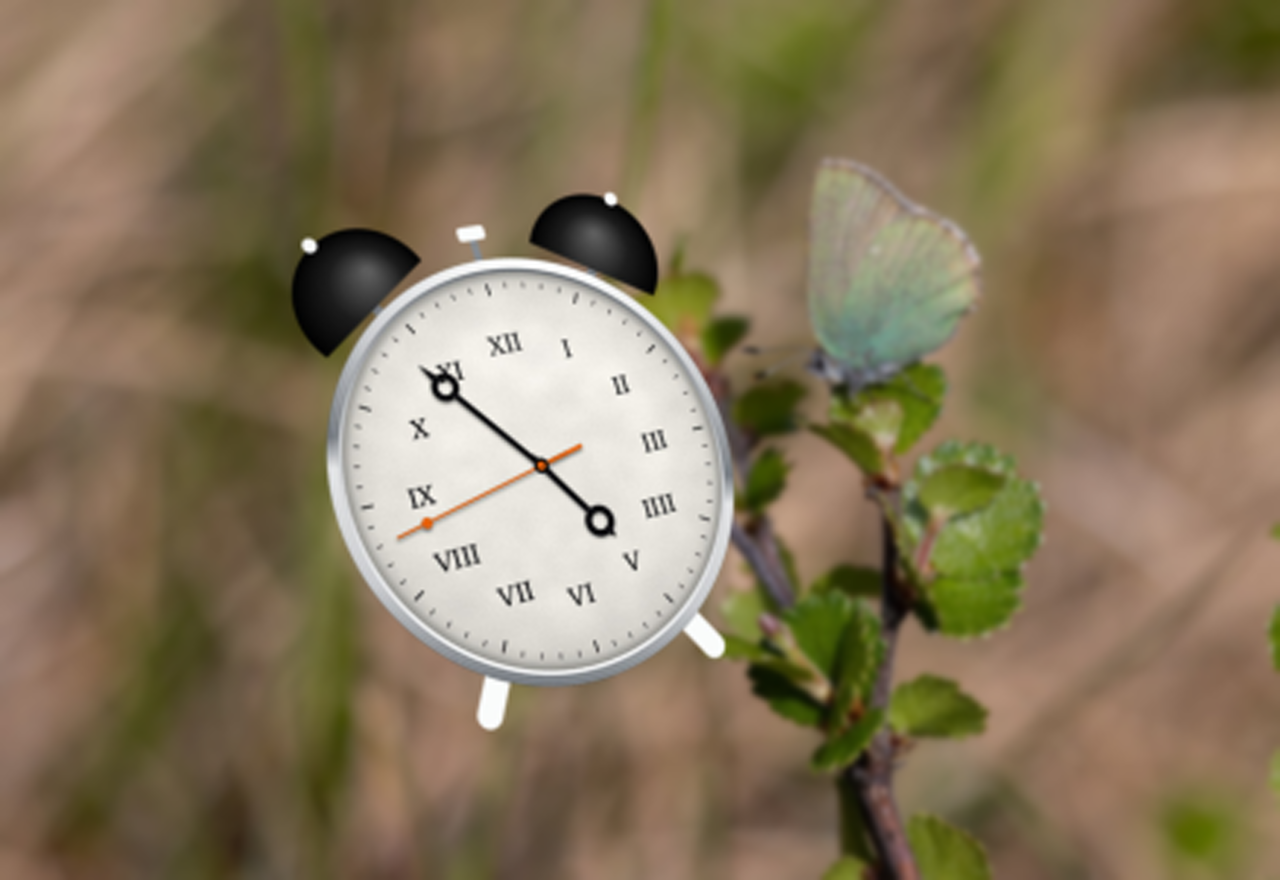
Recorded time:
{"hour": 4, "minute": 53, "second": 43}
